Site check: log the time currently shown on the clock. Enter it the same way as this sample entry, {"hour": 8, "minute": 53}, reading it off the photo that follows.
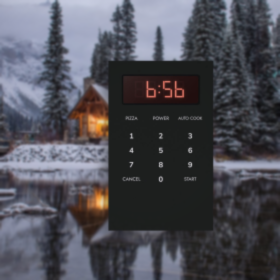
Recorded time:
{"hour": 6, "minute": 56}
